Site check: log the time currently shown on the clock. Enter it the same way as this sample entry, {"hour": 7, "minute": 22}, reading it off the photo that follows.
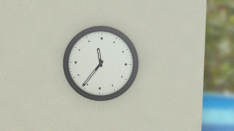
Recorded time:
{"hour": 11, "minute": 36}
